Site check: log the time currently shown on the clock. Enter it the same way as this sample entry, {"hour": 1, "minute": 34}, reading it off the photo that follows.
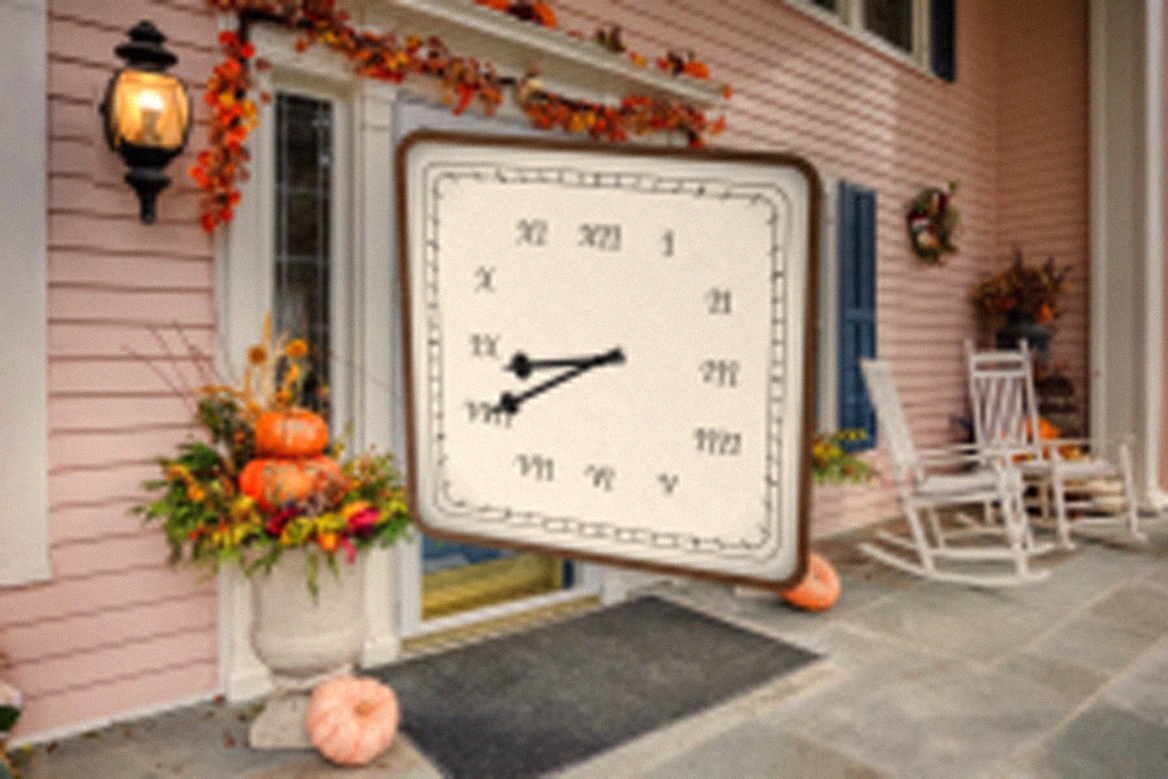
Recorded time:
{"hour": 8, "minute": 40}
